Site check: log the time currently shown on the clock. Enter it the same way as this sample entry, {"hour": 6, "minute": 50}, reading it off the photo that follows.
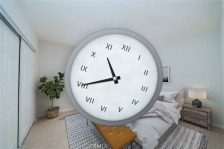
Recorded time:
{"hour": 10, "minute": 40}
